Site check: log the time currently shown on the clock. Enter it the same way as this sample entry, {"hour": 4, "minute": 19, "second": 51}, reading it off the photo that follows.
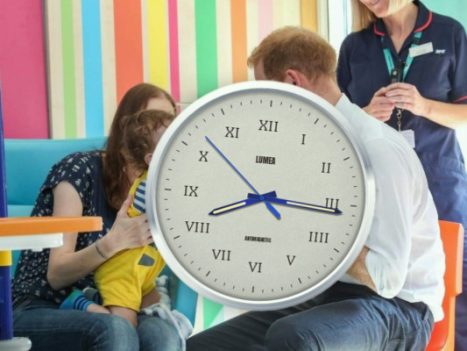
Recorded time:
{"hour": 8, "minute": 15, "second": 52}
